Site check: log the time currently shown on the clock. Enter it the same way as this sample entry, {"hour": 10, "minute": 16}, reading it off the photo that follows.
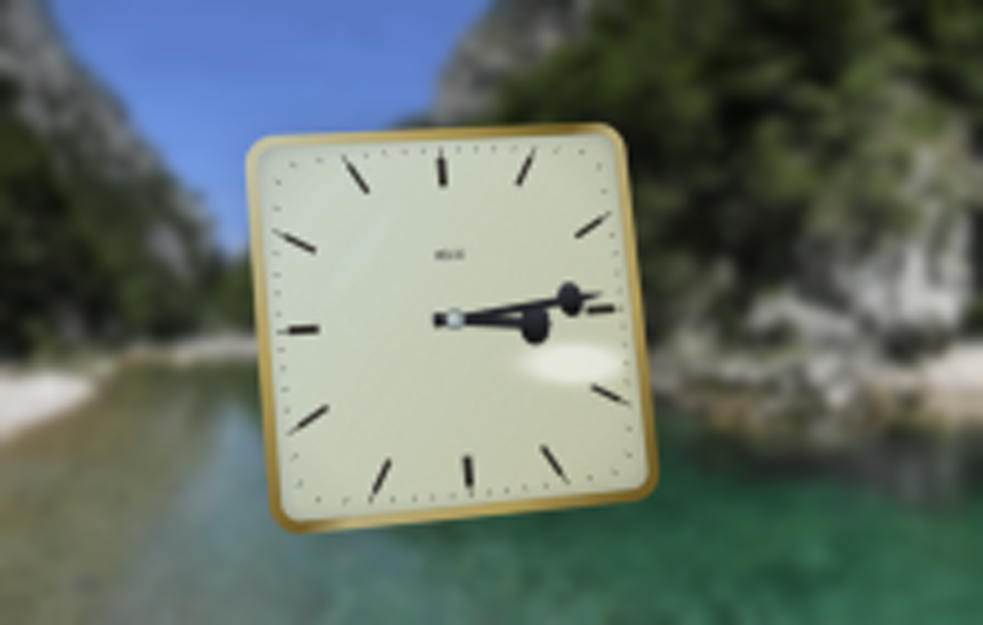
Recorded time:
{"hour": 3, "minute": 14}
